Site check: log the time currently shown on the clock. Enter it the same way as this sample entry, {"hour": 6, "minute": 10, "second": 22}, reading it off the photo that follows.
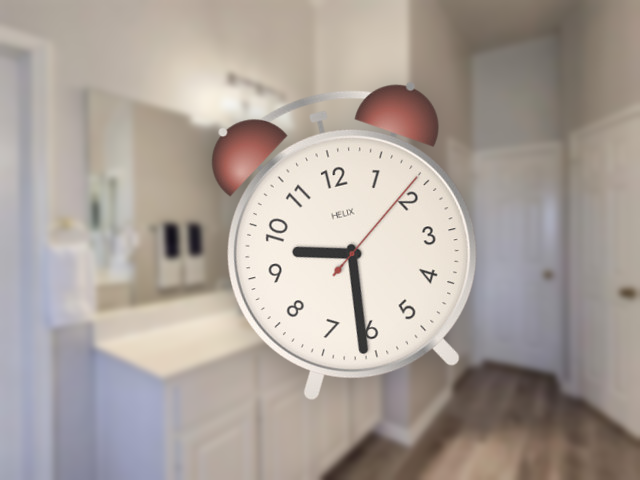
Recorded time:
{"hour": 9, "minute": 31, "second": 9}
